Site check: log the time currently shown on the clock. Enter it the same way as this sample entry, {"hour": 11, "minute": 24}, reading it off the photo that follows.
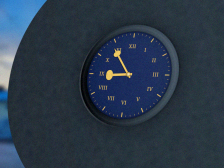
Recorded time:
{"hour": 8, "minute": 54}
